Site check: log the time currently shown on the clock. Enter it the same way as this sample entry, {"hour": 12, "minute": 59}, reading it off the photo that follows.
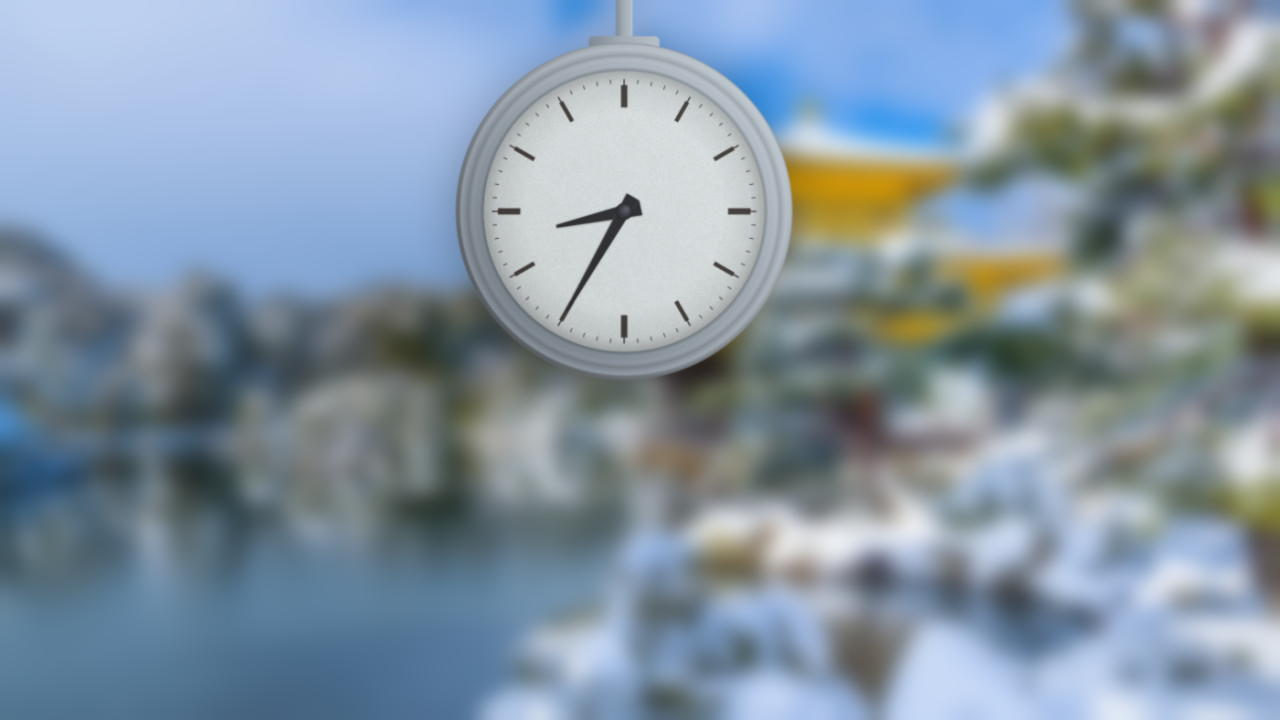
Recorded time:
{"hour": 8, "minute": 35}
